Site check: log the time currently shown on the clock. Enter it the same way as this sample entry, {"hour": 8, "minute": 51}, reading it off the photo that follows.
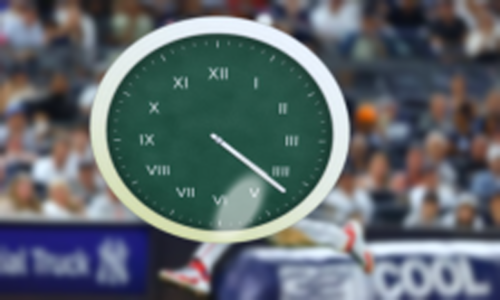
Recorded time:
{"hour": 4, "minute": 22}
